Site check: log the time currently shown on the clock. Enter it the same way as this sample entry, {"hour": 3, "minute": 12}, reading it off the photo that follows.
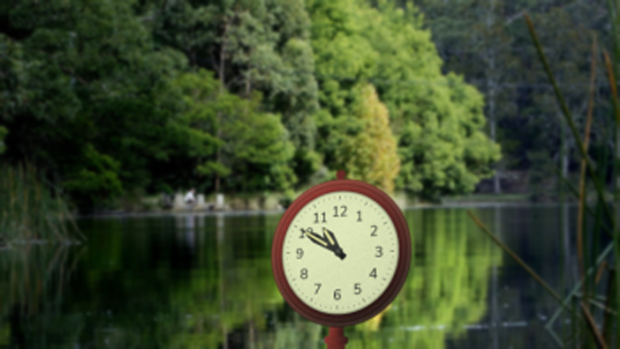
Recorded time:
{"hour": 10, "minute": 50}
